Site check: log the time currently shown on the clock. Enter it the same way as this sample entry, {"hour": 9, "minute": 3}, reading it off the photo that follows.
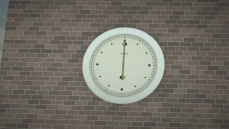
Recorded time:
{"hour": 6, "minute": 0}
